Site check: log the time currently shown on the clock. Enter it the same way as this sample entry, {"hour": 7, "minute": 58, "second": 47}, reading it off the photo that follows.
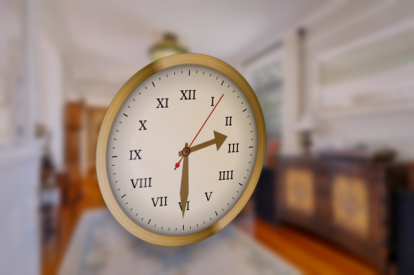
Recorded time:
{"hour": 2, "minute": 30, "second": 6}
